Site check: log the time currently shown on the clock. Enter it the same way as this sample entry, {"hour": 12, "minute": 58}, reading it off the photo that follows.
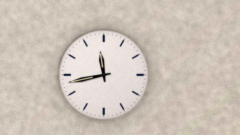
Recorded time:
{"hour": 11, "minute": 43}
